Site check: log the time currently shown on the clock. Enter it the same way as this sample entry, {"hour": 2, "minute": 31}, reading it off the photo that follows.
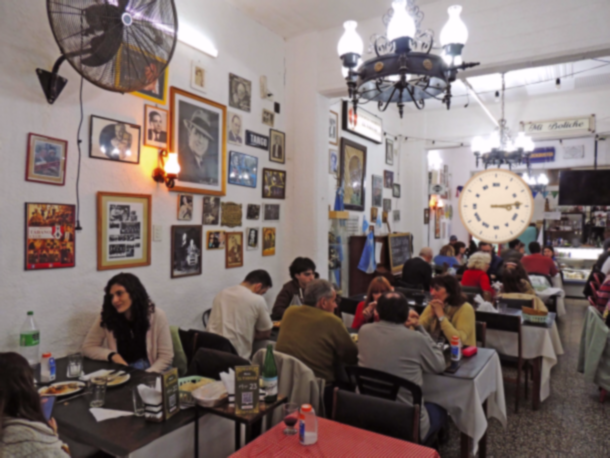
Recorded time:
{"hour": 3, "minute": 14}
